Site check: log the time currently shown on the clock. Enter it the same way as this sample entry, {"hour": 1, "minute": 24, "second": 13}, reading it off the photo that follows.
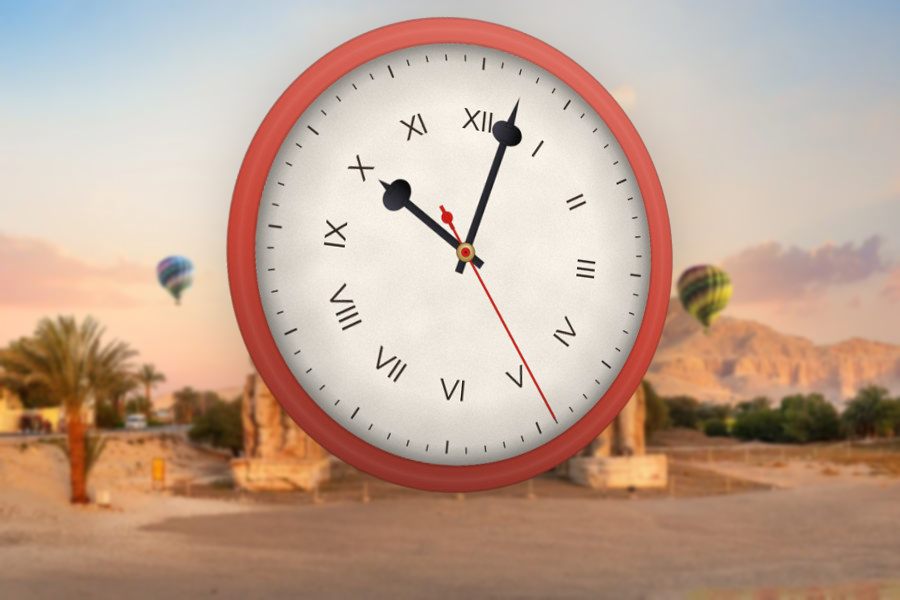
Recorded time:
{"hour": 10, "minute": 2, "second": 24}
